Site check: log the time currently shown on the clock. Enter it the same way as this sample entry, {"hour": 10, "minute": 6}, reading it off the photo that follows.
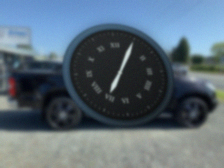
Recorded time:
{"hour": 7, "minute": 5}
